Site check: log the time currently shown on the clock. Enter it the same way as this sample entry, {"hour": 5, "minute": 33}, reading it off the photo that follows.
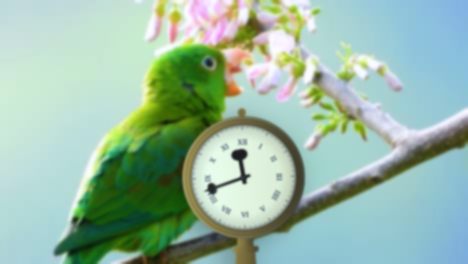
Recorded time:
{"hour": 11, "minute": 42}
